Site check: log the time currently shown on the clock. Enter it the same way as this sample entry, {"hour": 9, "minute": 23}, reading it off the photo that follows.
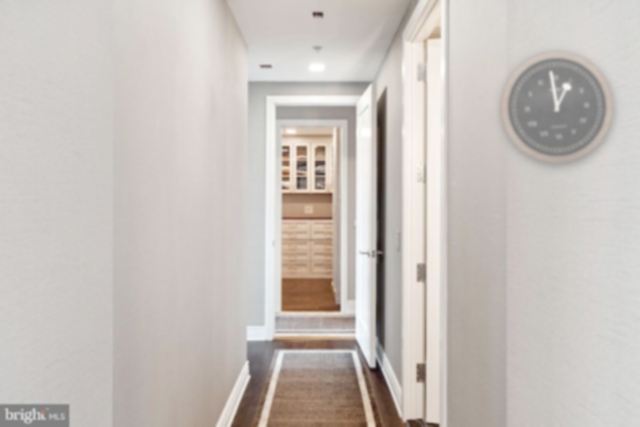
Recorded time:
{"hour": 12, "minute": 59}
